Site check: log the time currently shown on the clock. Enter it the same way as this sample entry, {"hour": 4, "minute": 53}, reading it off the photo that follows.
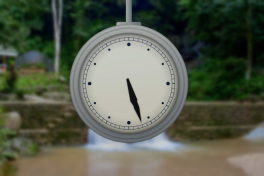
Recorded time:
{"hour": 5, "minute": 27}
